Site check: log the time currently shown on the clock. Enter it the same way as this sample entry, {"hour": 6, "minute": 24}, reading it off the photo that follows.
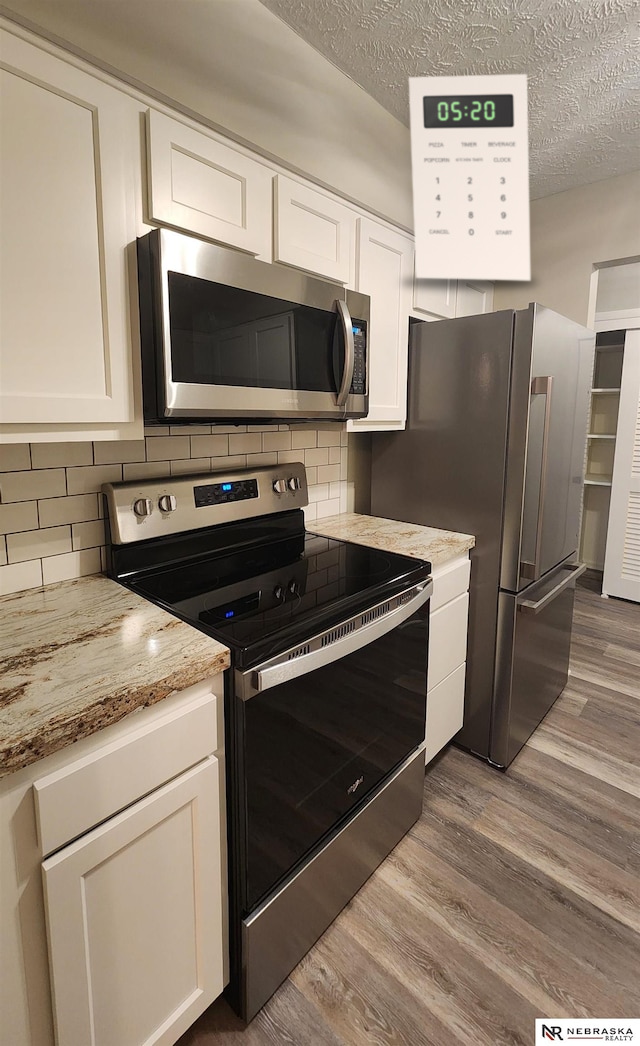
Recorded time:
{"hour": 5, "minute": 20}
